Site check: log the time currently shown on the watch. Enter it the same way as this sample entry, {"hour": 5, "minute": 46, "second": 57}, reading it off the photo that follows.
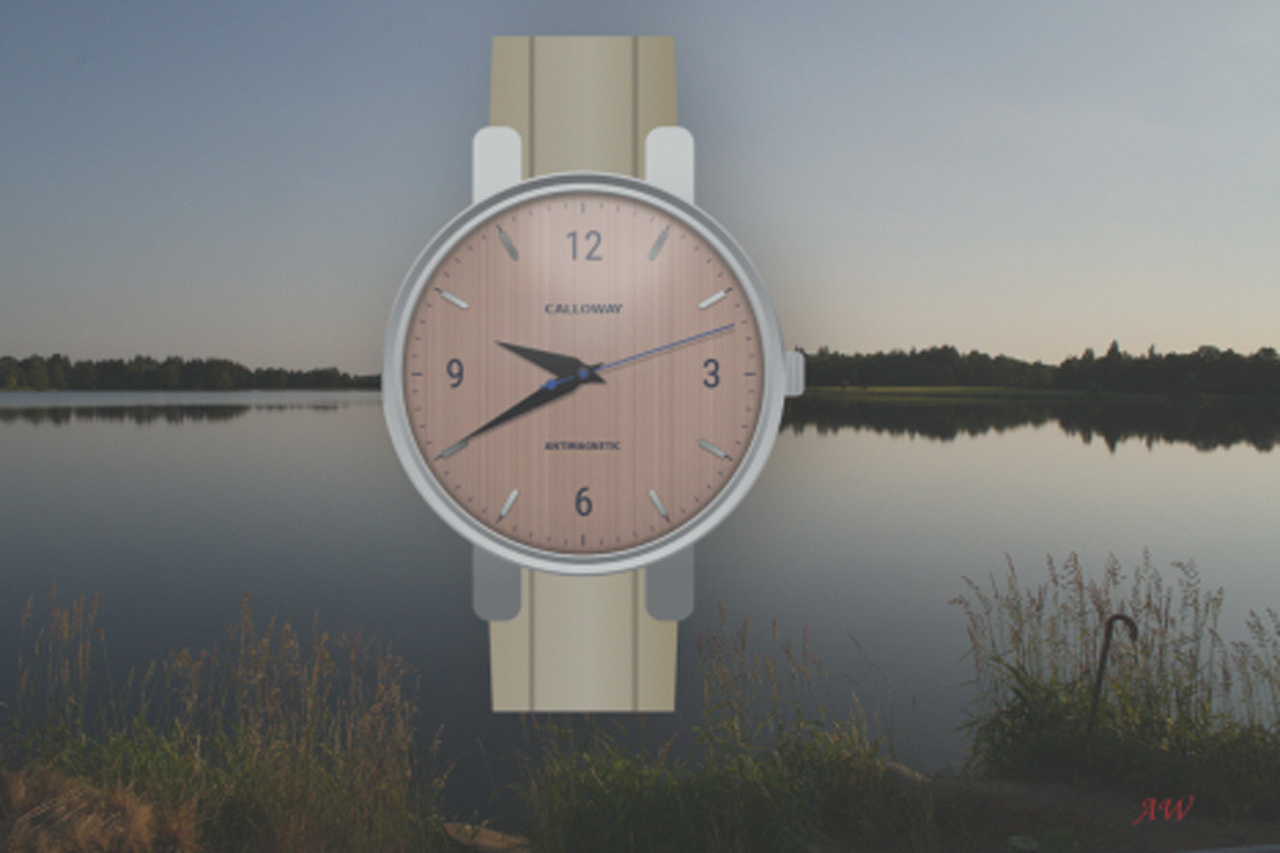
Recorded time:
{"hour": 9, "minute": 40, "second": 12}
